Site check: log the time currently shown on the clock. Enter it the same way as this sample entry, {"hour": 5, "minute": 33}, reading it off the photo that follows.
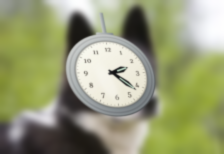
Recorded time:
{"hour": 2, "minute": 22}
